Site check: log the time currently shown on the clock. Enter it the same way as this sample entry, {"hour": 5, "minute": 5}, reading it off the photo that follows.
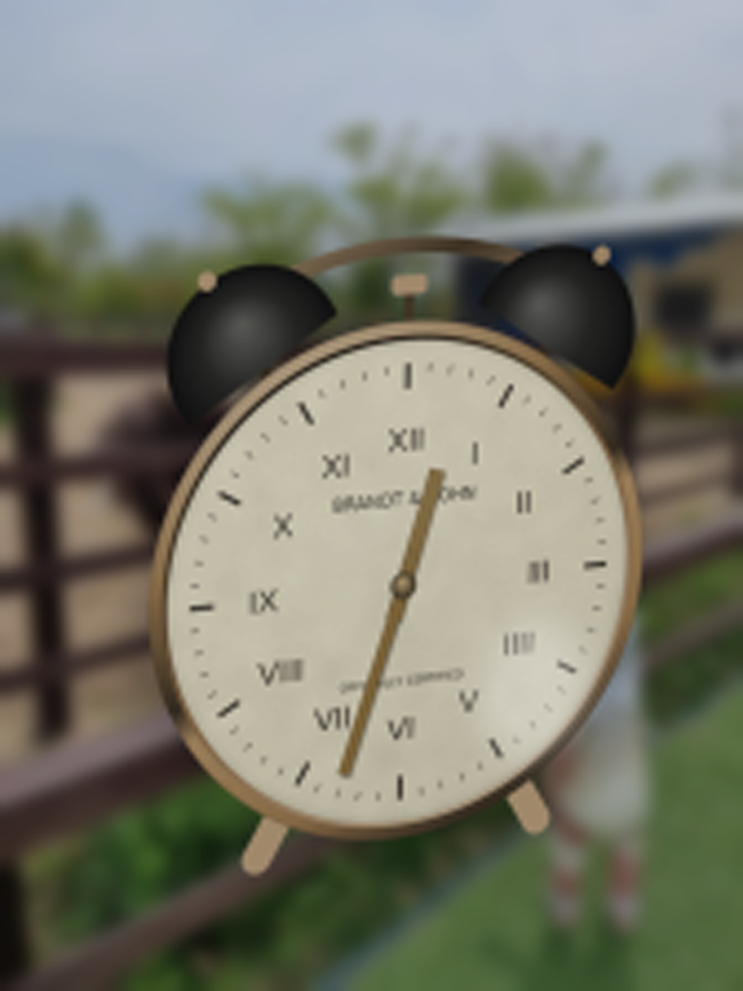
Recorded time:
{"hour": 12, "minute": 33}
